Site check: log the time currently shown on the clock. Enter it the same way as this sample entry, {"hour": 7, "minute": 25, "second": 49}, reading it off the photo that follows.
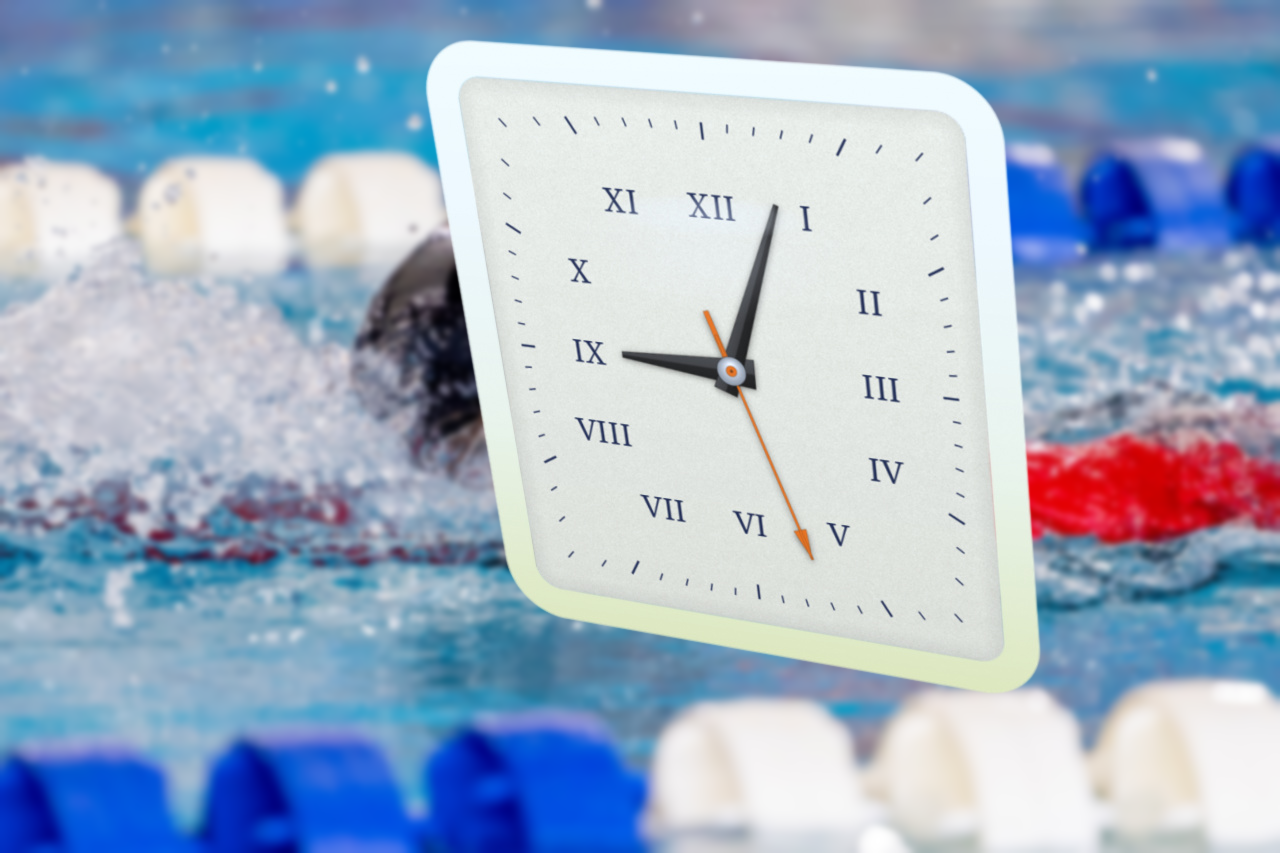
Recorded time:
{"hour": 9, "minute": 3, "second": 27}
